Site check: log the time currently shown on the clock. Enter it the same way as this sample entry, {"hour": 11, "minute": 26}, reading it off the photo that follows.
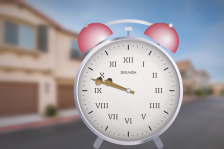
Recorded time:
{"hour": 9, "minute": 48}
